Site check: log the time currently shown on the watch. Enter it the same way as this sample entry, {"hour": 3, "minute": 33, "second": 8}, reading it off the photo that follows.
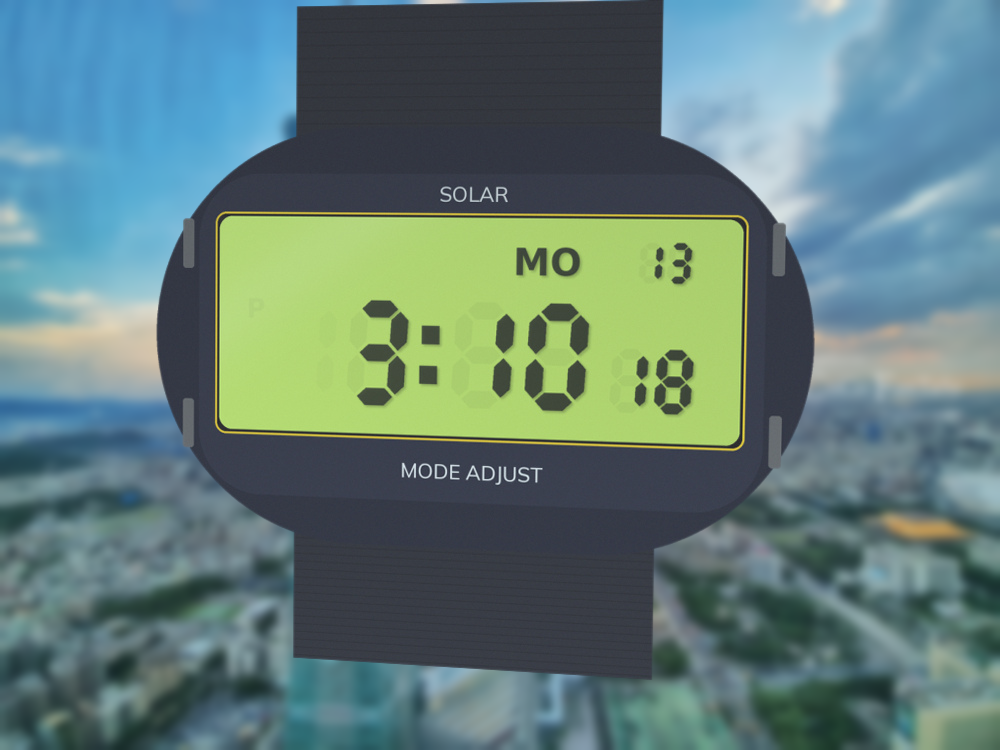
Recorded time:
{"hour": 3, "minute": 10, "second": 18}
